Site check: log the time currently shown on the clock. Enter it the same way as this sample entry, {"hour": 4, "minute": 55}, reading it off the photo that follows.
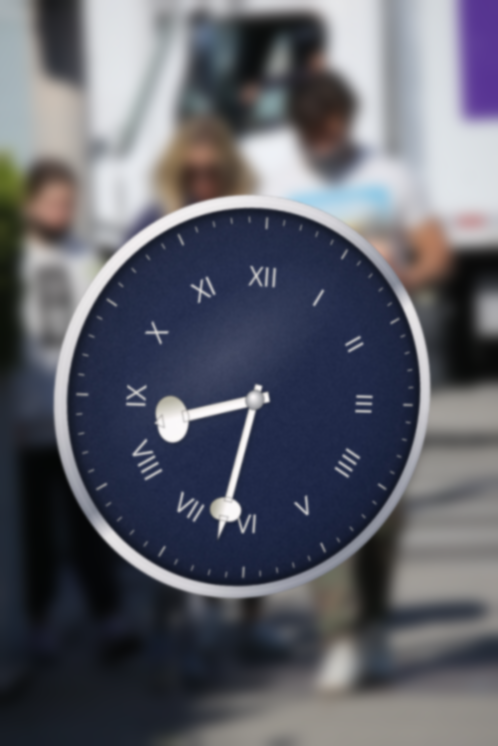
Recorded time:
{"hour": 8, "minute": 32}
